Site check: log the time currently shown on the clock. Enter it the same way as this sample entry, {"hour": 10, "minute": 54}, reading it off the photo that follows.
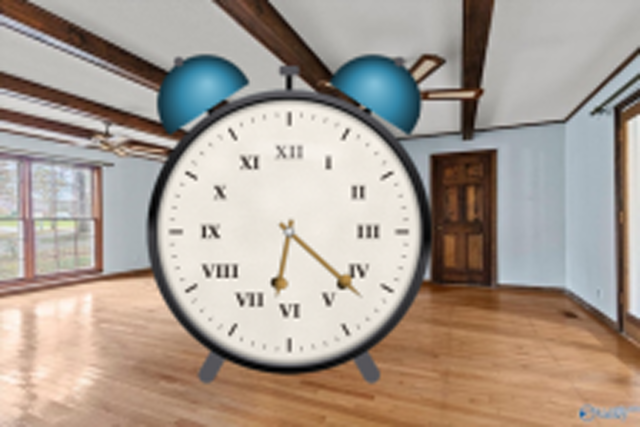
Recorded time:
{"hour": 6, "minute": 22}
